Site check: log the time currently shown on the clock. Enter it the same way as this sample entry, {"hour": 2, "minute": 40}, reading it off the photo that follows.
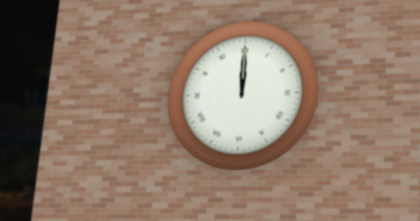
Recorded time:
{"hour": 12, "minute": 0}
